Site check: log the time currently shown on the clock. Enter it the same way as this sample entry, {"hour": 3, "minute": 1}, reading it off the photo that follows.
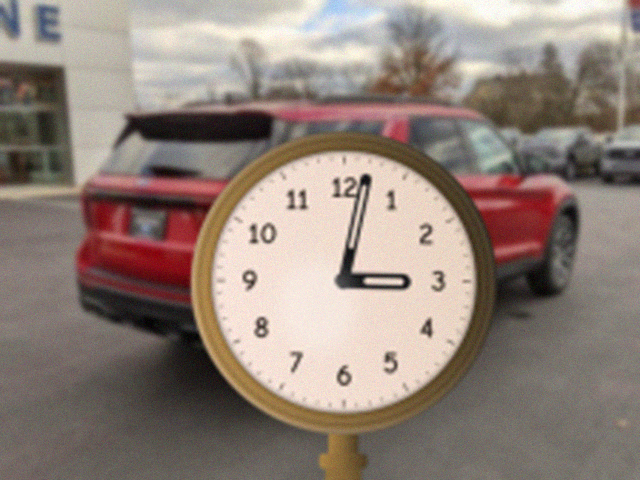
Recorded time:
{"hour": 3, "minute": 2}
